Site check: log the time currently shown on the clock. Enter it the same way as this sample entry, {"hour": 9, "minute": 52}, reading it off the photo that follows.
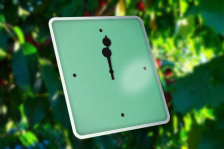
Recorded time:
{"hour": 12, "minute": 1}
